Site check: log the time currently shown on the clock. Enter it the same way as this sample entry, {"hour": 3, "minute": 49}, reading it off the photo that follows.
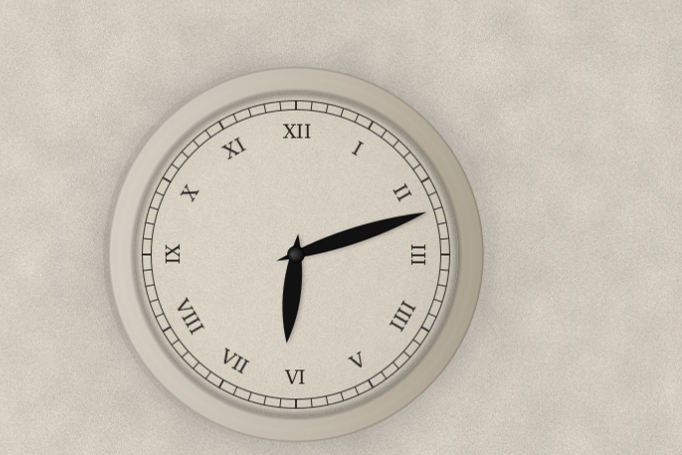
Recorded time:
{"hour": 6, "minute": 12}
